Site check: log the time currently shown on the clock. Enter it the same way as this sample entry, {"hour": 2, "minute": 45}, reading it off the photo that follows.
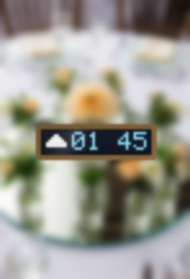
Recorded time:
{"hour": 1, "minute": 45}
